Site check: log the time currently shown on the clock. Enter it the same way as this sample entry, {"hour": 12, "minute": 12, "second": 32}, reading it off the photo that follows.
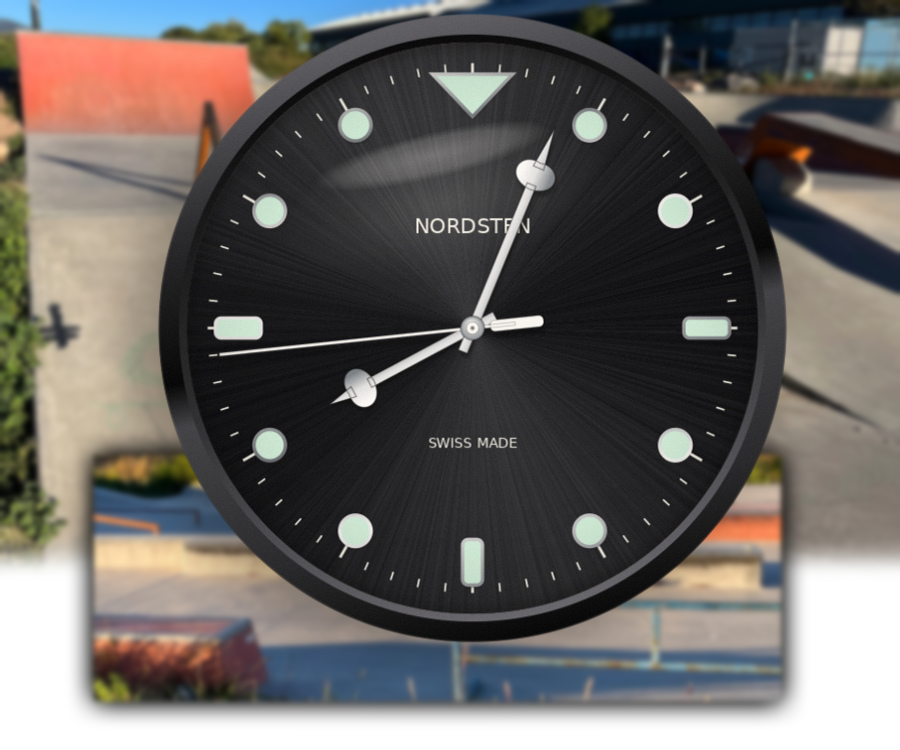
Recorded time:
{"hour": 8, "minute": 3, "second": 44}
